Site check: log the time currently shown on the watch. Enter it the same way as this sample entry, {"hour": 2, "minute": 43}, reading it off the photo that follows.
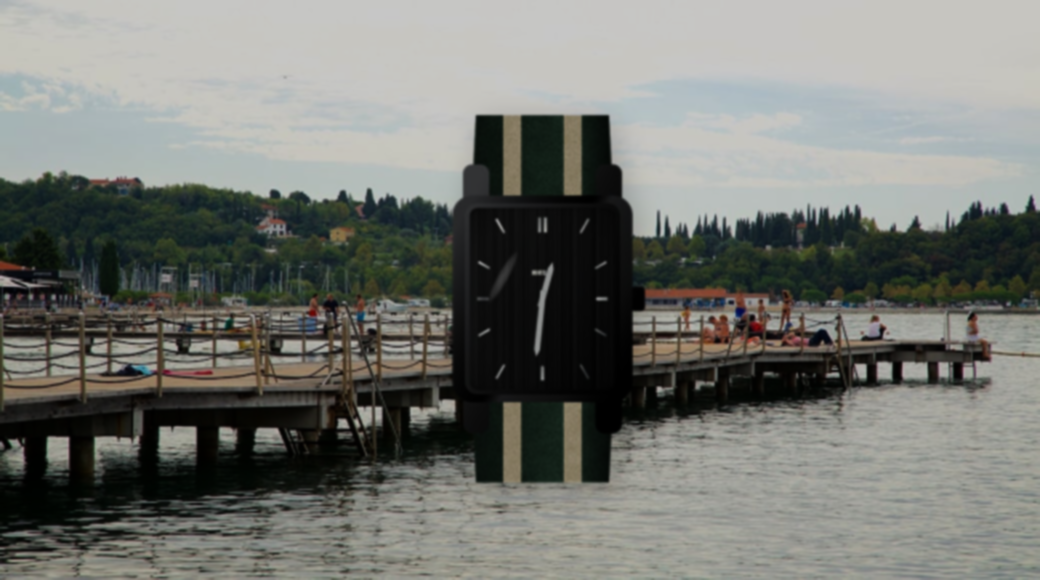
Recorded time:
{"hour": 12, "minute": 31}
